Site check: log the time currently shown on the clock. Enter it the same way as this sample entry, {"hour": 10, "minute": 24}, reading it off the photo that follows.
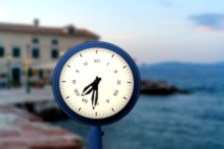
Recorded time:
{"hour": 7, "minute": 31}
